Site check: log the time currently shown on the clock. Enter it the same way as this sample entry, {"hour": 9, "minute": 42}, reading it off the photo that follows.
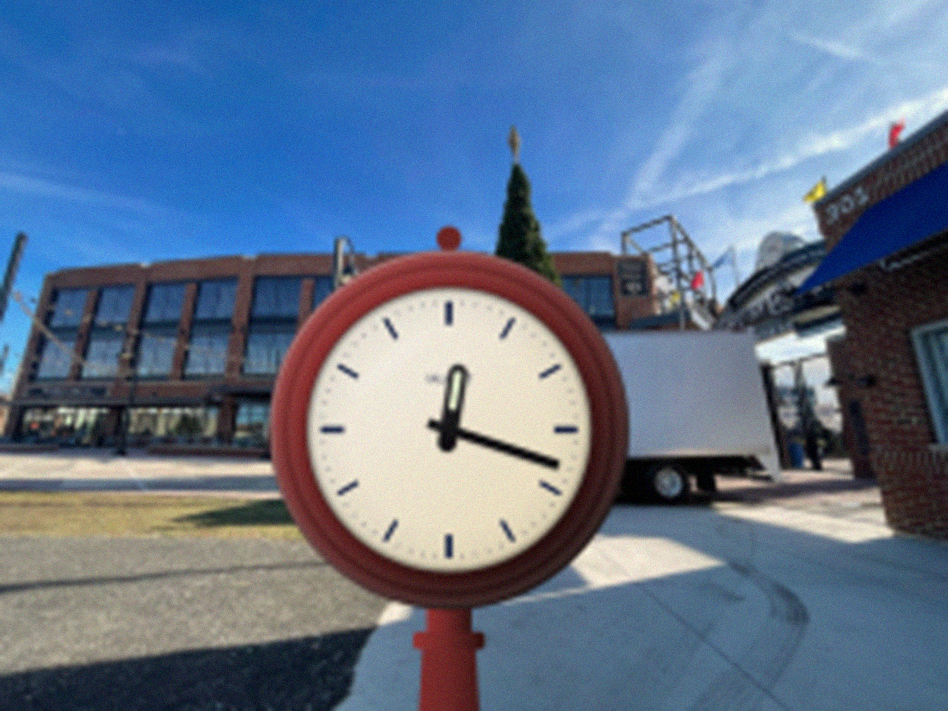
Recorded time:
{"hour": 12, "minute": 18}
